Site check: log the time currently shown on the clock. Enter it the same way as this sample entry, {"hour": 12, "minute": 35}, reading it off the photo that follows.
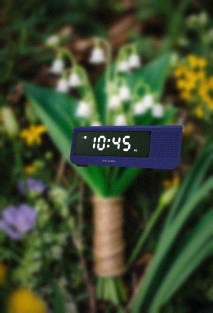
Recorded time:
{"hour": 10, "minute": 45}
